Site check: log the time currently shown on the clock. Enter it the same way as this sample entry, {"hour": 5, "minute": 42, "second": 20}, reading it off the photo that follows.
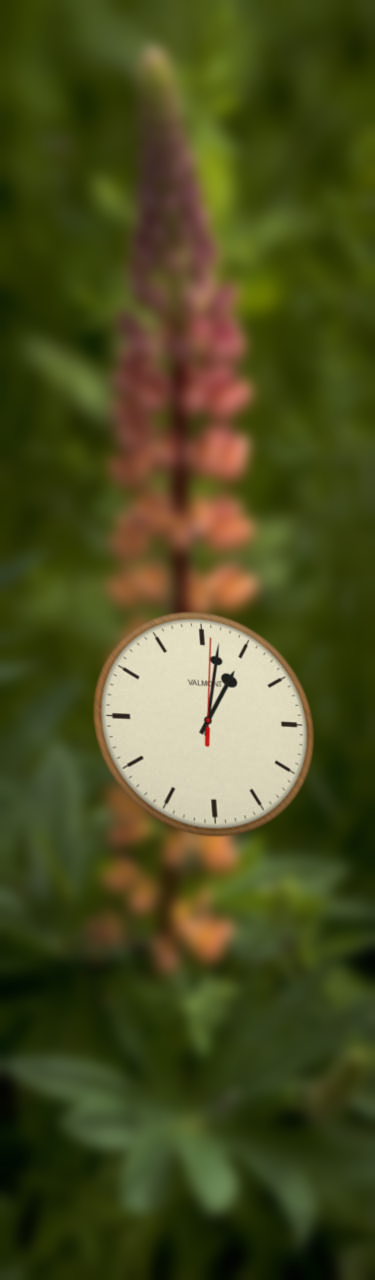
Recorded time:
{"hour": 1, "minute": 2, "second": 1}
